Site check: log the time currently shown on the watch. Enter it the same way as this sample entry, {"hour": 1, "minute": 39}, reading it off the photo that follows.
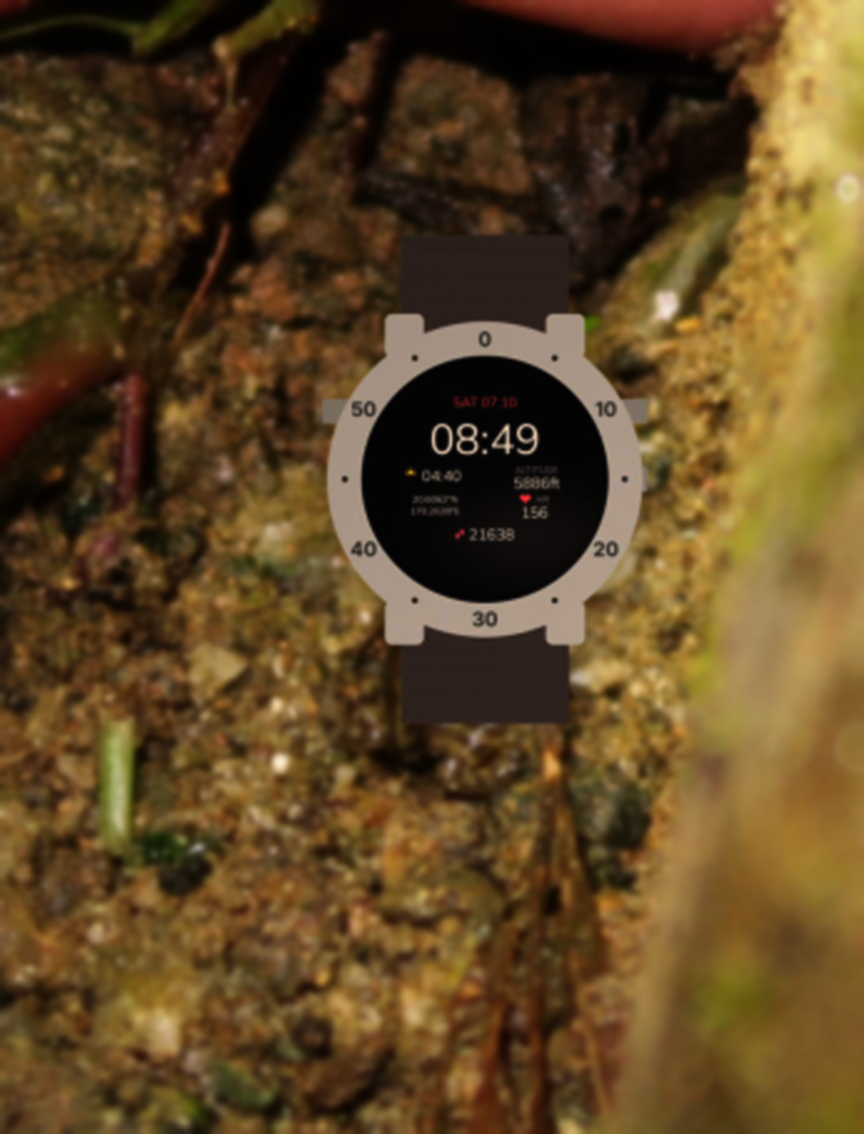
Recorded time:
{"hour": 8, "minute": 49}
